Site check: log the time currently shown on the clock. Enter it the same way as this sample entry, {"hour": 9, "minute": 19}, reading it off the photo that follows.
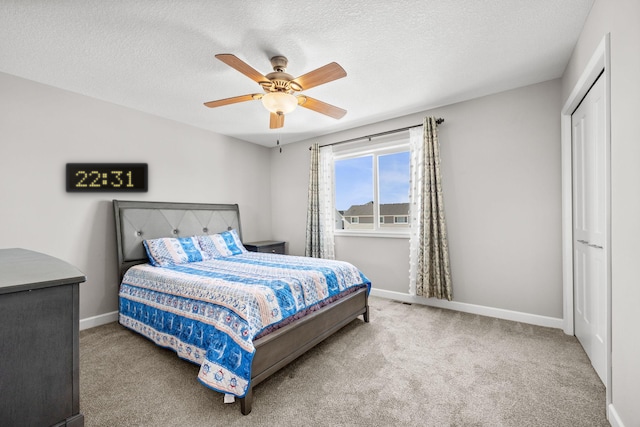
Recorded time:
{"hour": 22, "minute": 31}
